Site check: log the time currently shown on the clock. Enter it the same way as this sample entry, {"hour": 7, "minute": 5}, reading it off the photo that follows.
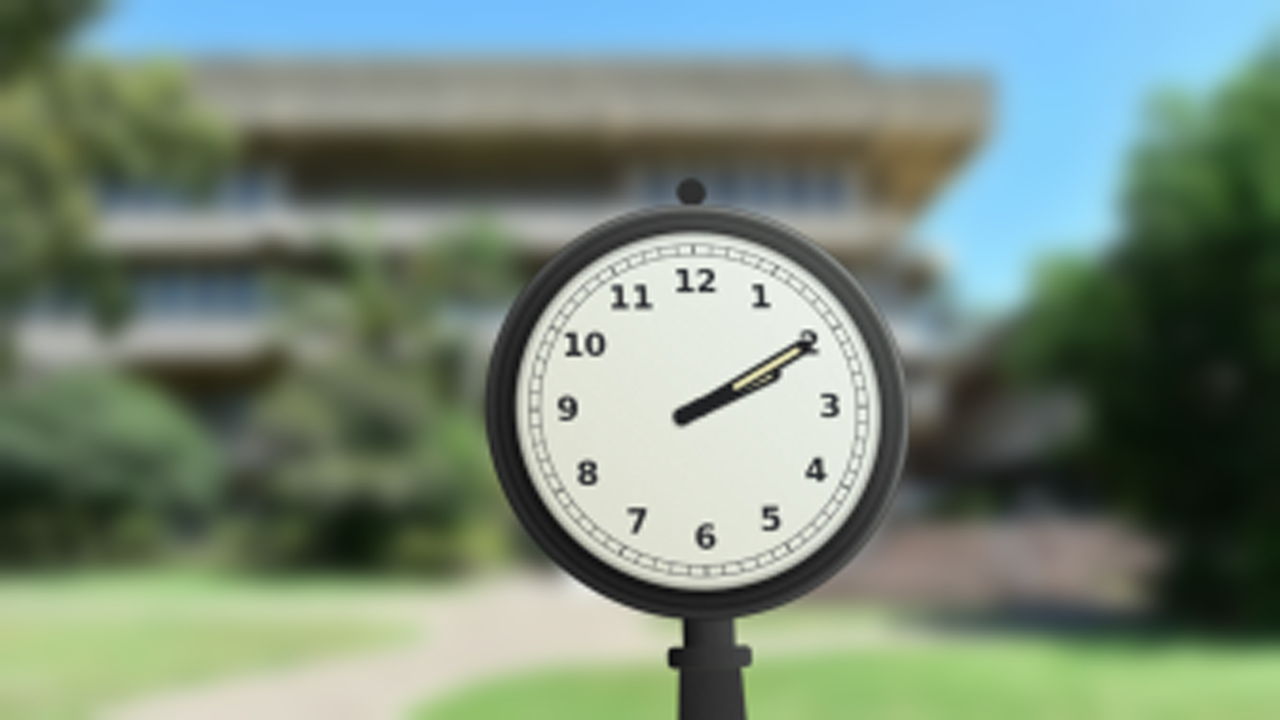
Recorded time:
{"hour": 2, "minute": 10}
